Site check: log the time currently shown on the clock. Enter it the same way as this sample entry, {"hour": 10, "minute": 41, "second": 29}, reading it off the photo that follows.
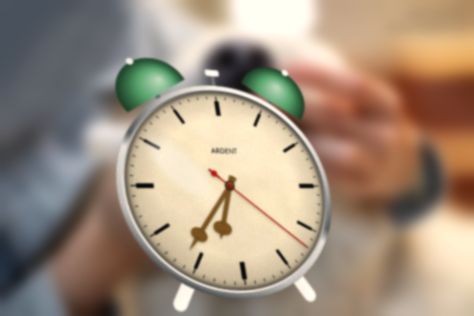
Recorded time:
{"hour": 6, "minute": 36, "second": 22}
